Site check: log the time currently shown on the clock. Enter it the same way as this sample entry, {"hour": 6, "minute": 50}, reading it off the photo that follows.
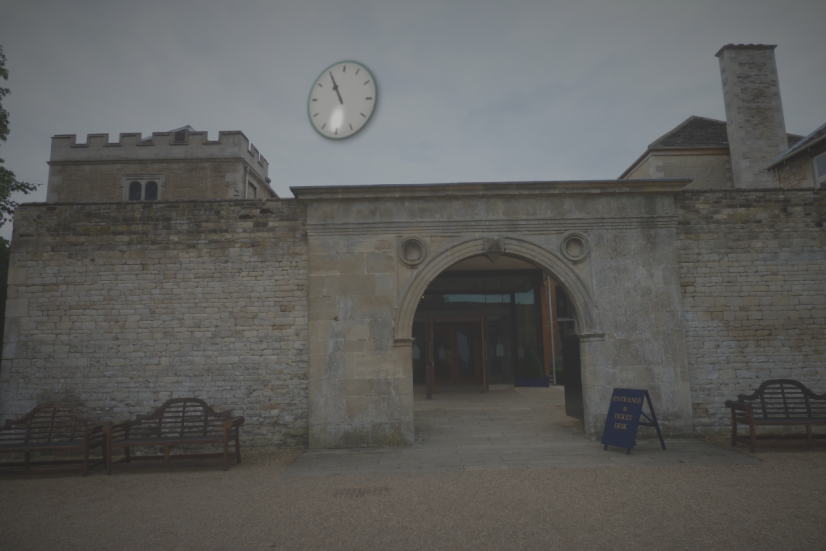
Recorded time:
{"hour": 10, "minute": 55}
